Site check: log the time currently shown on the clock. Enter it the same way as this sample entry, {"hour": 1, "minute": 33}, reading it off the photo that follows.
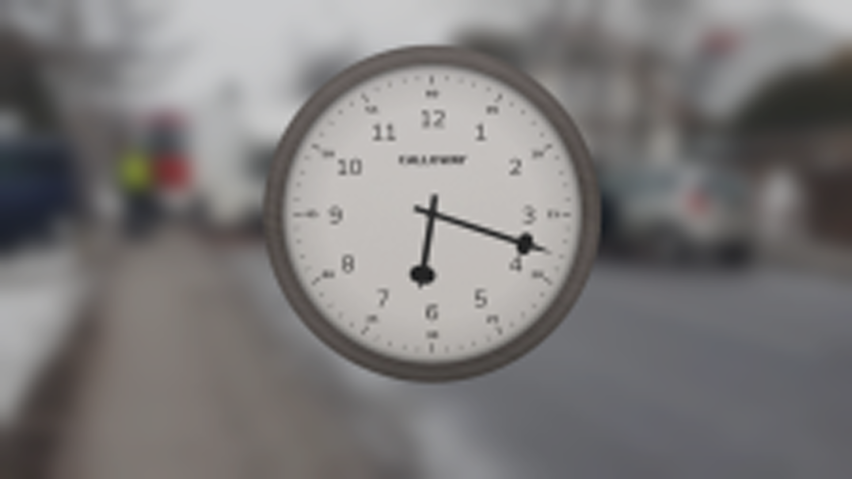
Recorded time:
{"hour": 6, "minute": 18}
